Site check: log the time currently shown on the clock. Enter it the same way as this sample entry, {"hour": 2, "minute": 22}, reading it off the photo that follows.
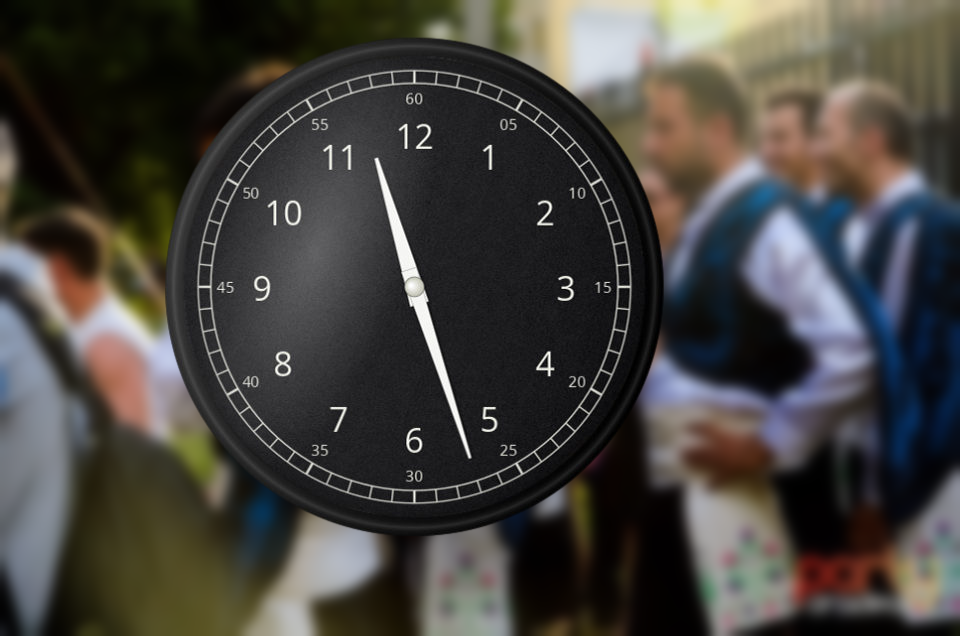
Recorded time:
{"hour": 11, "minute": 27}
